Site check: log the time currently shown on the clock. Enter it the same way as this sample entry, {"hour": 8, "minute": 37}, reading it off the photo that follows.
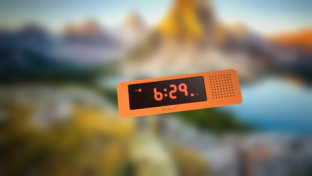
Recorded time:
{"hour": 6, "minute": 29}
